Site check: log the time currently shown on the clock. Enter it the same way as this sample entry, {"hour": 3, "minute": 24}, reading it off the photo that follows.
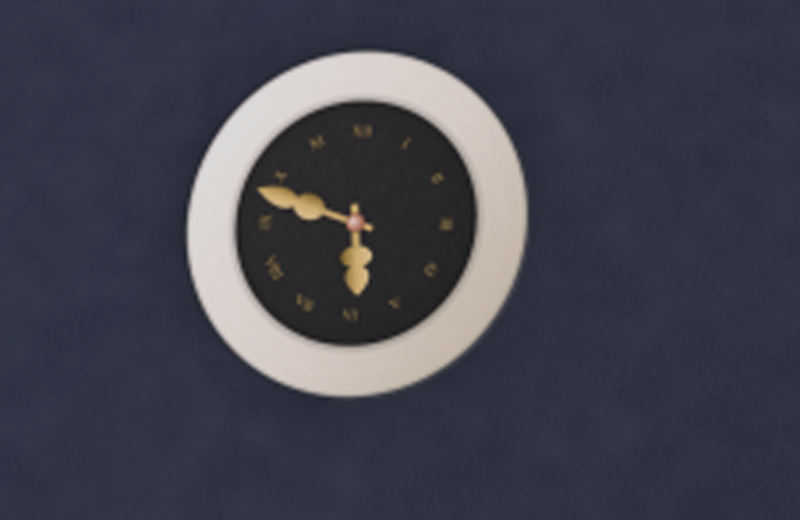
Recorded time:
{"hour": 5, "minute": 48}
